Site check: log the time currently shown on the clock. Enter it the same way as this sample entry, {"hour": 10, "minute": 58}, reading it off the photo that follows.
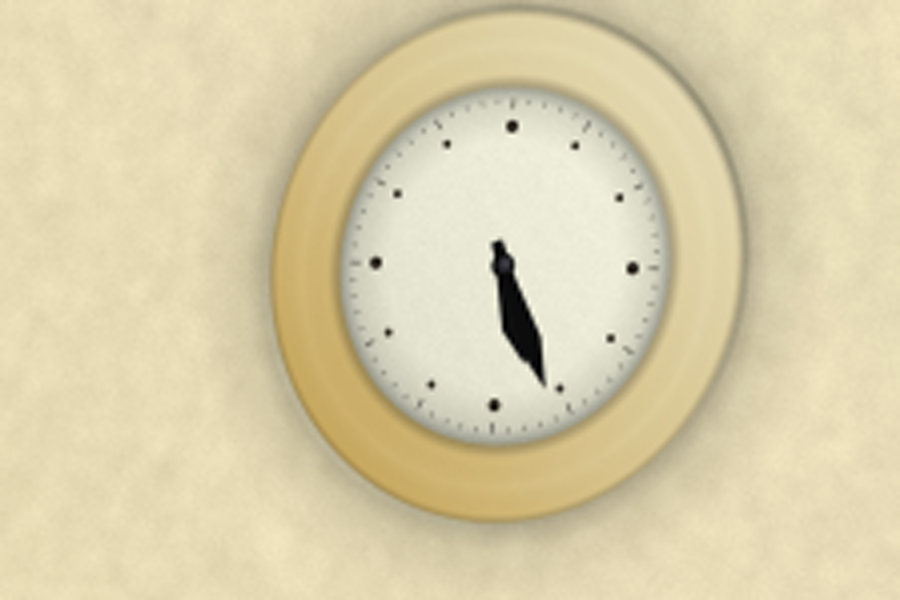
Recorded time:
{"hour": 5, "minute": 26}
